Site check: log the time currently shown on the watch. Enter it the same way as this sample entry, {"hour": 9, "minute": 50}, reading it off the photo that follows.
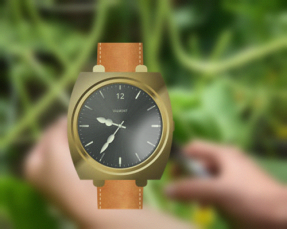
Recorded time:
{"hour": 9, "minute": 36}
